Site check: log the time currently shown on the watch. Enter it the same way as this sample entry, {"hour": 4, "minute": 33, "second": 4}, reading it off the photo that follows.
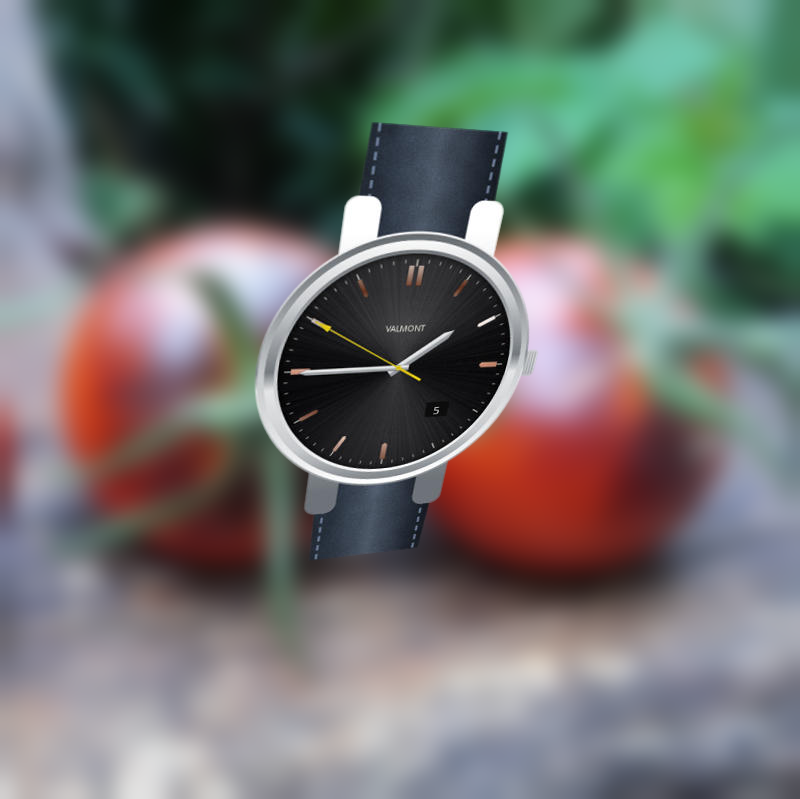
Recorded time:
{"hour": 1, "minute": 44, "second": 50}
